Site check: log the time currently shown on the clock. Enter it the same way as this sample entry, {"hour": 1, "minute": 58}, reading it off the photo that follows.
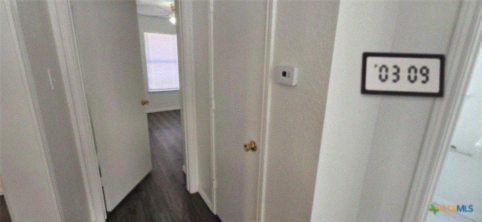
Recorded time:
{"hour": 3, "minute": 9}
